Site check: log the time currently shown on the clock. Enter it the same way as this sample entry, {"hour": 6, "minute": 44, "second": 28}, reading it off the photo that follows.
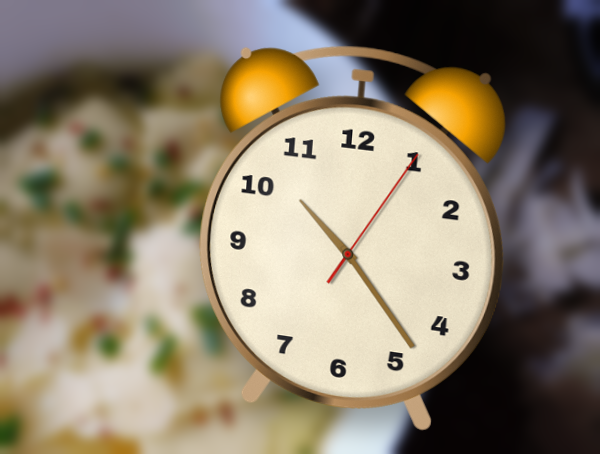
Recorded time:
{"hour": 10, "minute": 23, "second": 5}
